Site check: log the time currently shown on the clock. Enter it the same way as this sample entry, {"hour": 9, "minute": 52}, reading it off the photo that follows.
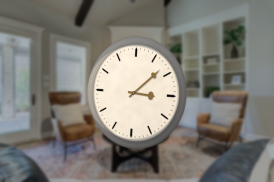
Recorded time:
{"hour": 3, "minute": 8}
